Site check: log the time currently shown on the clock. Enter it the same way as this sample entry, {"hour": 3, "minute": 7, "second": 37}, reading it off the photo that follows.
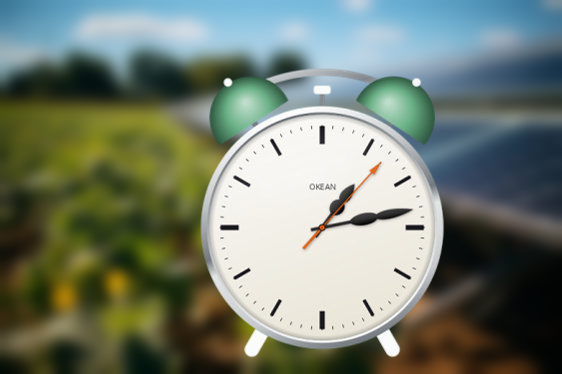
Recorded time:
{"hour": 1, "minute": 13, "second": 7}
